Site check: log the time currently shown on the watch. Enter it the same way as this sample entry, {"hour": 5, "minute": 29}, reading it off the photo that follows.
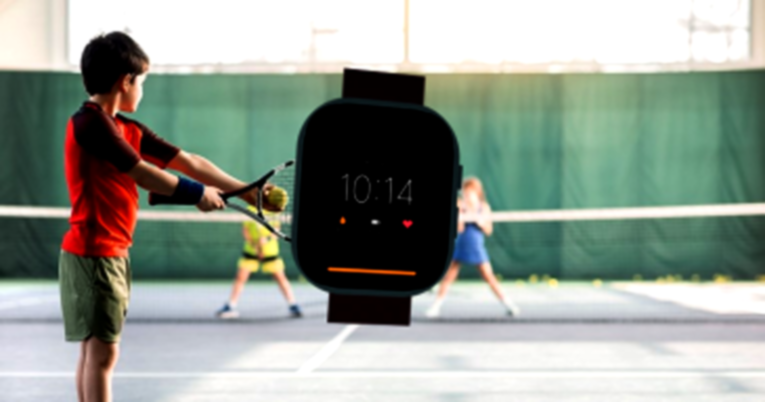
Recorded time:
{"hour": 10, "minute": 14}
